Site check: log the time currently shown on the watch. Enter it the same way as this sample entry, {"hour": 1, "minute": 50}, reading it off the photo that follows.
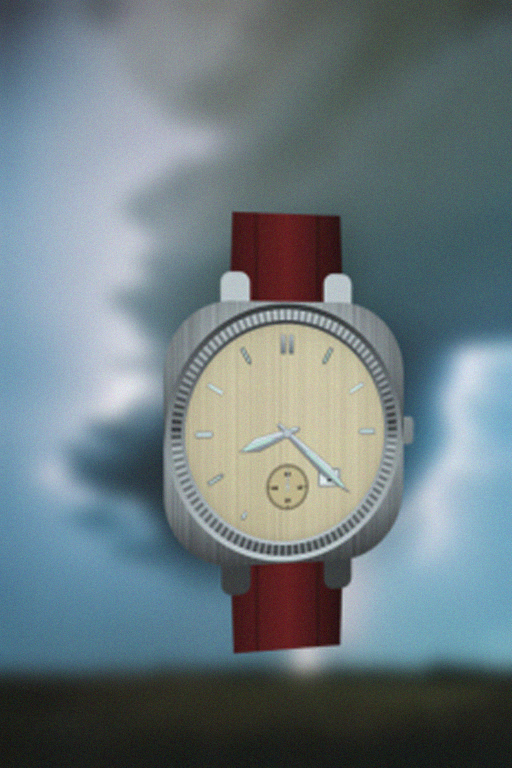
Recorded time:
{"hour": 8, "minute": 22}
